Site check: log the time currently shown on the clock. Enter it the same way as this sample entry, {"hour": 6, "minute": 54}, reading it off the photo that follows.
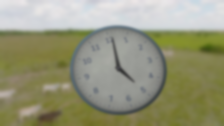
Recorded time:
{"hour": 5, "minute": 1}
